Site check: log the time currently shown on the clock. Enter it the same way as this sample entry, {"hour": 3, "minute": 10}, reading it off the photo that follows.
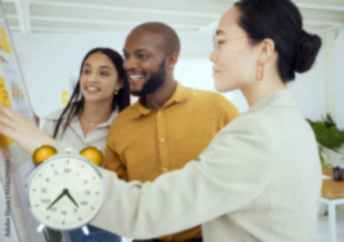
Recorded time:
{"hour": 4, "minute": 37}
